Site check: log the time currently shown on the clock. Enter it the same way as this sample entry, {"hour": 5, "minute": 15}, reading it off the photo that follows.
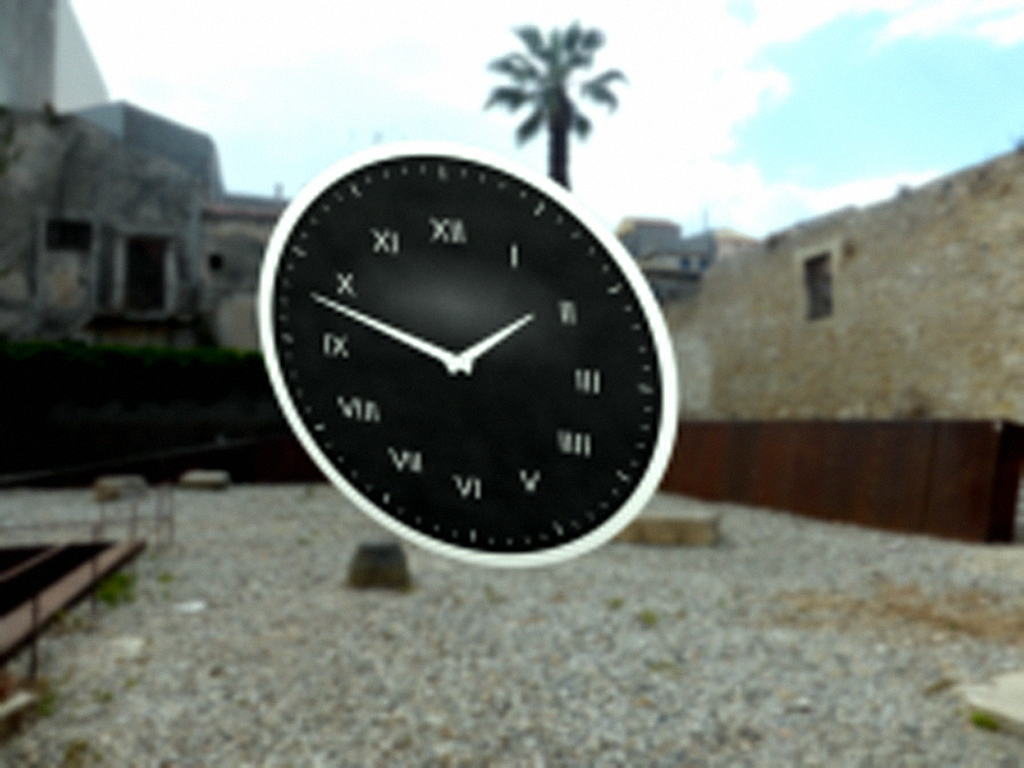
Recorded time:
{"hour": 1, "minute": 48}
